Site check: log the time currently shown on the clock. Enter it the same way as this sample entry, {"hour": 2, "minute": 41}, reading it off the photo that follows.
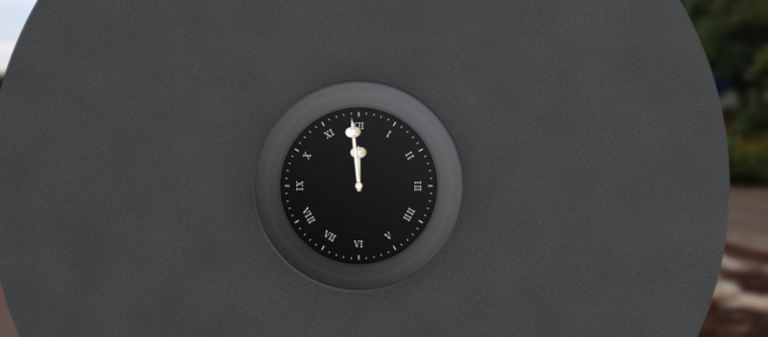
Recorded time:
{"hour": 11, "minute": 59}
